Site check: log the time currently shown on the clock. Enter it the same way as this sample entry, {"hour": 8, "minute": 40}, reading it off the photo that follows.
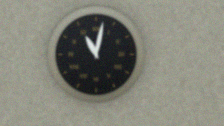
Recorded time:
{"hour": 11, "minute": 2}
